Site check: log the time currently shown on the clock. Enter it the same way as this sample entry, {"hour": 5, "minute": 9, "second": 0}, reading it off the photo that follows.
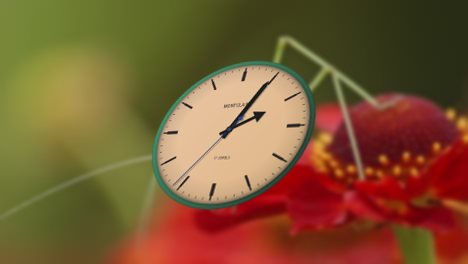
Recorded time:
{"hour": 2, "minute": 4, "second": 36}
